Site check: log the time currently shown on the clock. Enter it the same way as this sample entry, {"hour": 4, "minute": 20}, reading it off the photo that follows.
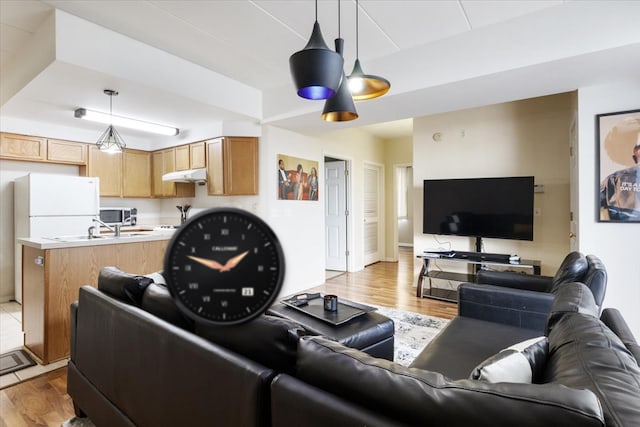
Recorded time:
{"hour": 1, "minute": 48}
